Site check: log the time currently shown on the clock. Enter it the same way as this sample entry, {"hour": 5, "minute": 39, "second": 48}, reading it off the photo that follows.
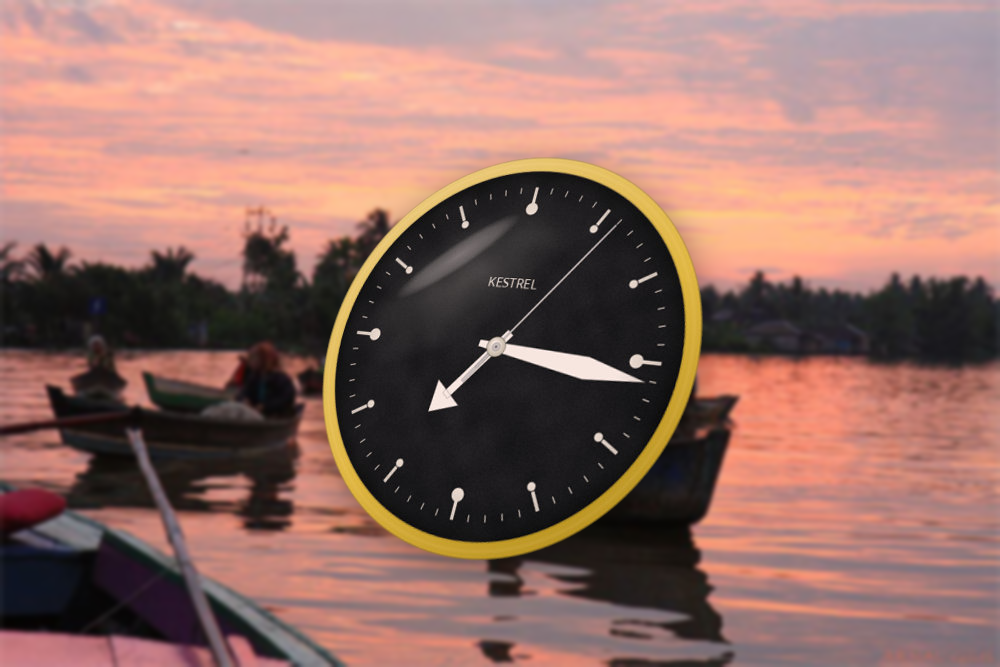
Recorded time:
{"hour": 7, "minute": 16, "second": 6}
